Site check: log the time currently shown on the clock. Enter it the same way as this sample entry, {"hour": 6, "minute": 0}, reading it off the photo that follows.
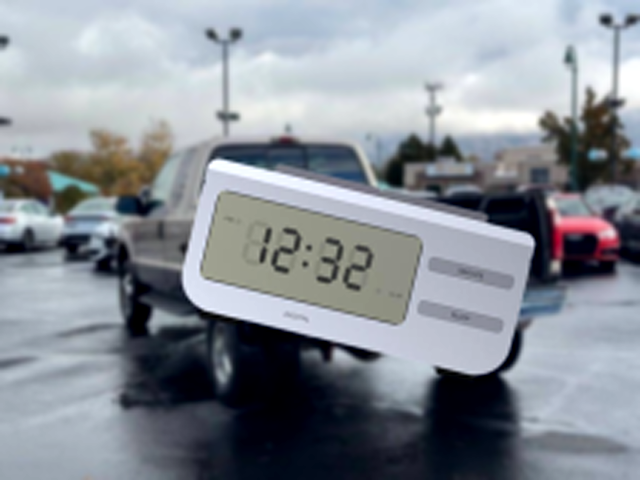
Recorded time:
{"hour": 12, "minute": 32}
